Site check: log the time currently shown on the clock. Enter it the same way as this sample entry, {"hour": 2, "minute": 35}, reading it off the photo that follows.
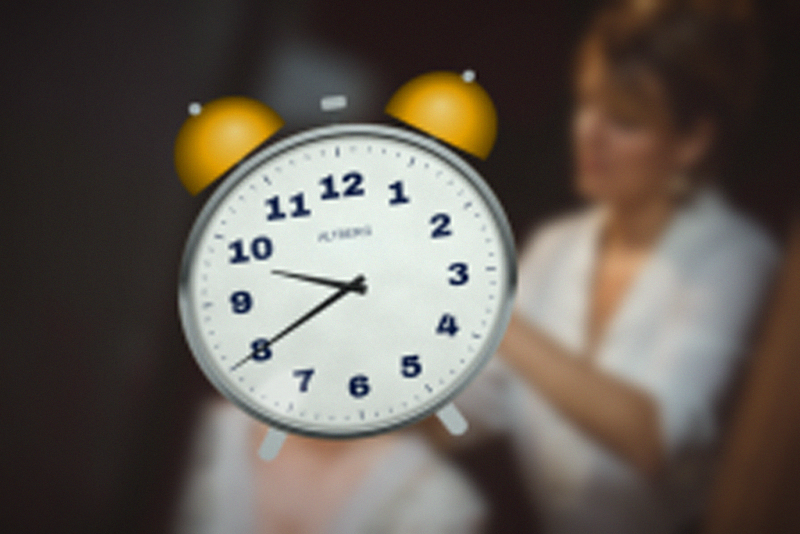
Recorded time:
{"hour": 9, "minute": 40}
